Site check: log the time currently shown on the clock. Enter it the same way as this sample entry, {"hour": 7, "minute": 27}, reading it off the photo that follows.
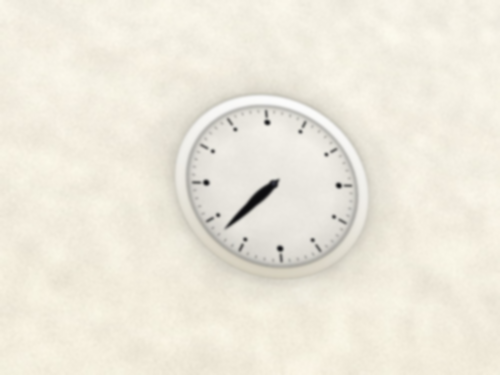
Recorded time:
{"hour": 7, "minute": 38}
